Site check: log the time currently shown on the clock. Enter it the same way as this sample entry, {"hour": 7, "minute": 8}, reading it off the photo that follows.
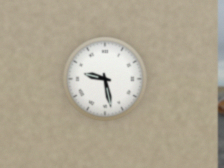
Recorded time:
{"hour": 9, "minute": 28}
